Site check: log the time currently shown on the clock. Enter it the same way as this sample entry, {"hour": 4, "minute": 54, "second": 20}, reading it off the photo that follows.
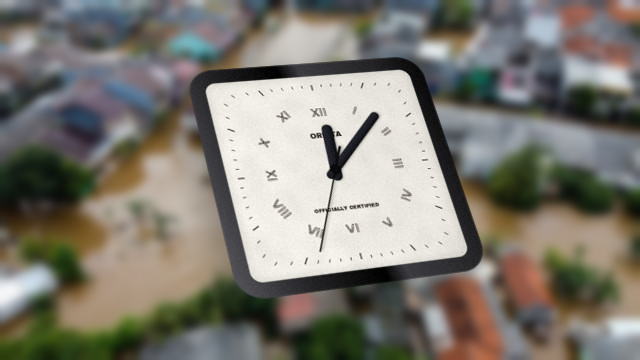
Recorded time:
{"hour": 12, "minute": 7, "second": 34}
